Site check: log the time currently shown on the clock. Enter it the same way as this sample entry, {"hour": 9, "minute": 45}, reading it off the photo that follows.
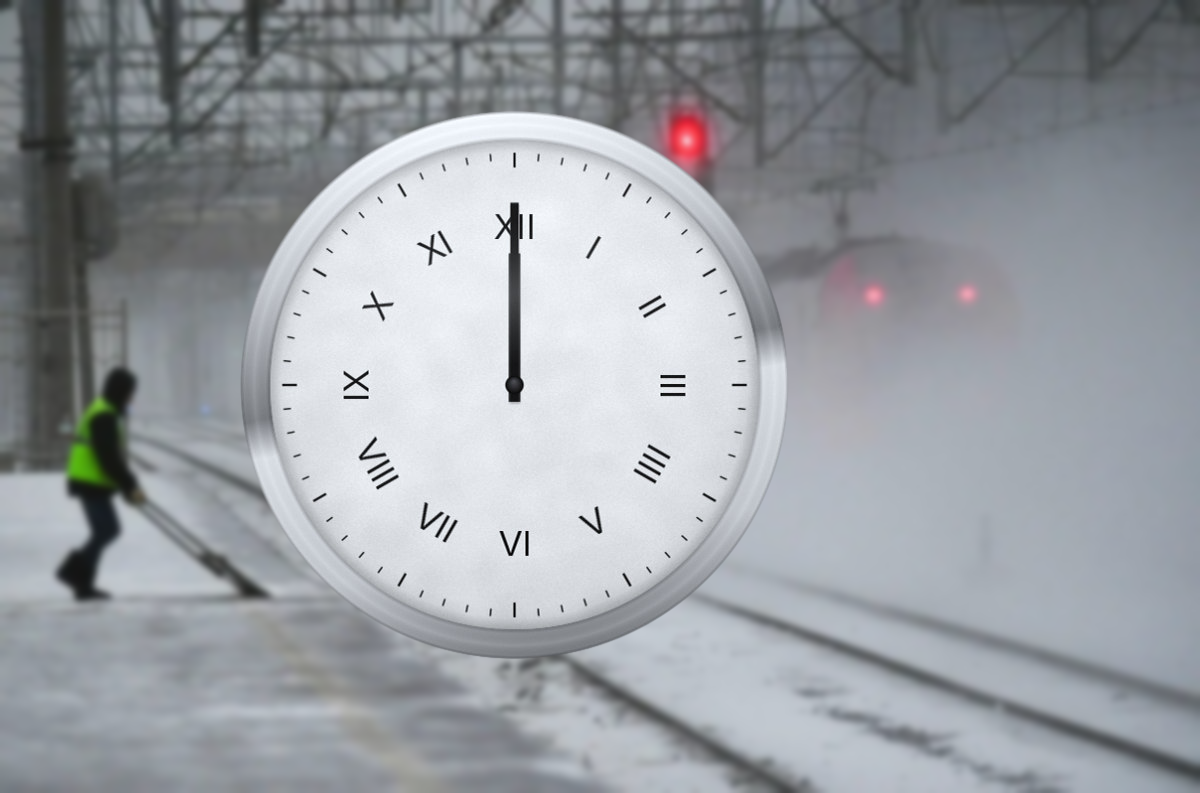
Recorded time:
{"hour": 12, "minute": 0}
